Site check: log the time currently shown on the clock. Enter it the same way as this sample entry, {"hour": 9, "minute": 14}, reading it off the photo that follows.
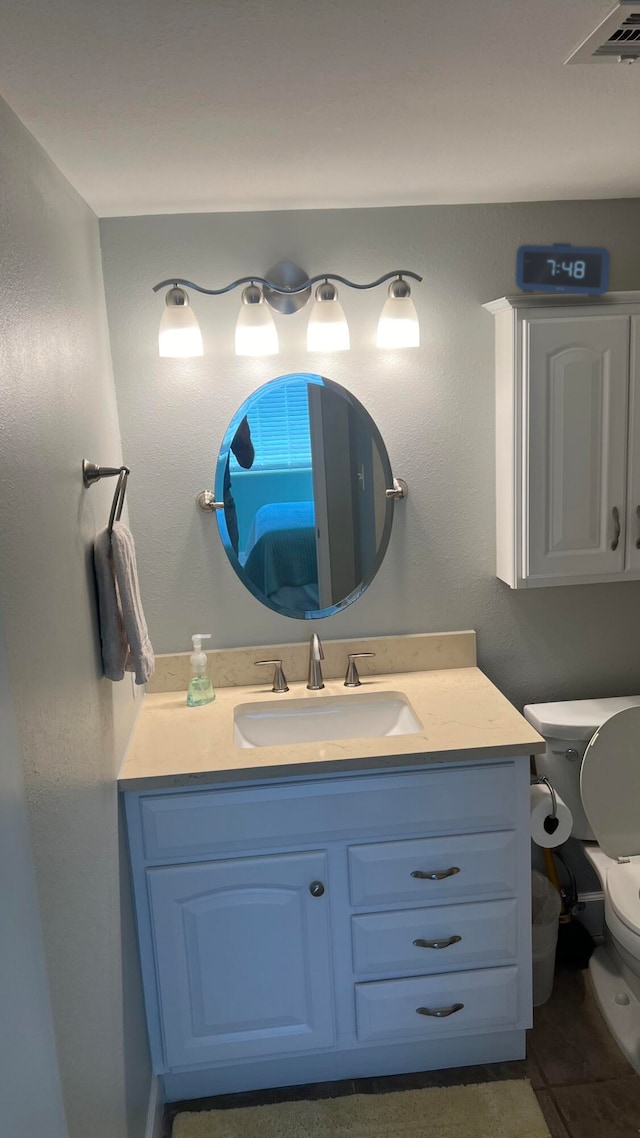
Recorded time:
{"hour": 7, "minute": 48}
